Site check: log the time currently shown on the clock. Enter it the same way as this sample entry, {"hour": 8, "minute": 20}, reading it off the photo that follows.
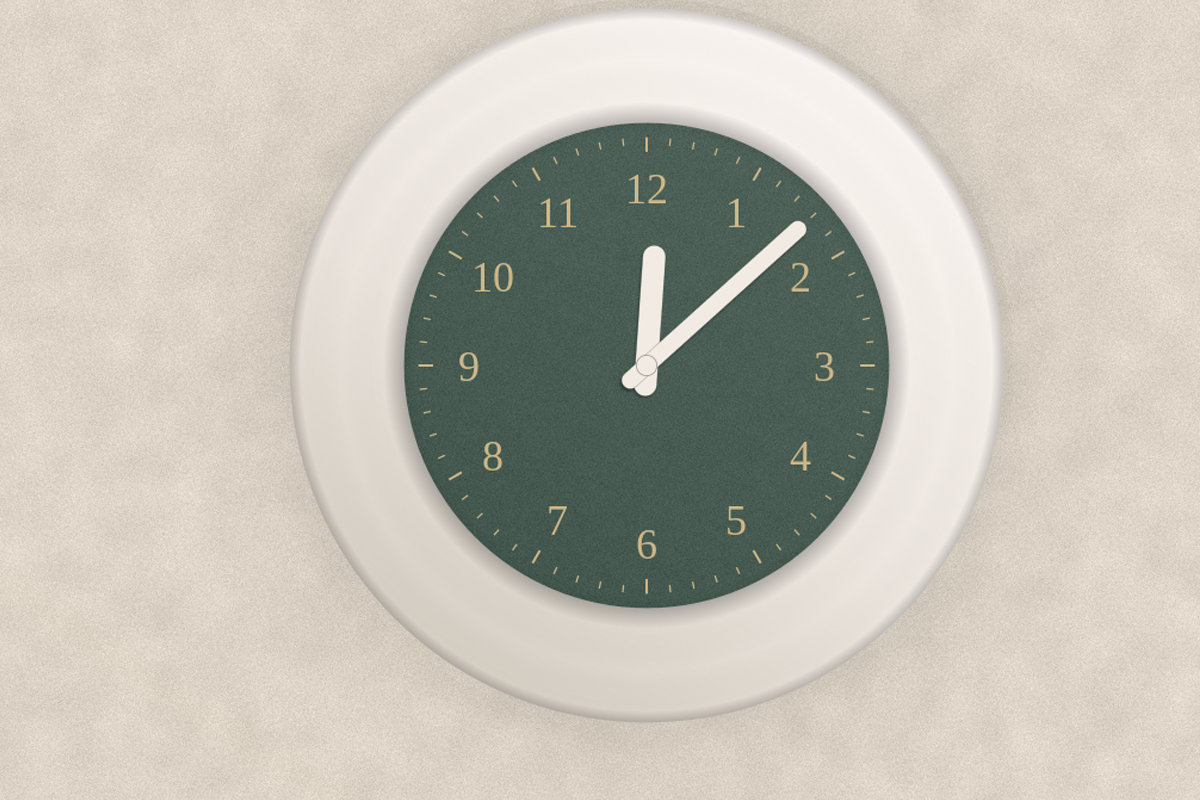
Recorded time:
{"hour": 12, "minute": 8}
